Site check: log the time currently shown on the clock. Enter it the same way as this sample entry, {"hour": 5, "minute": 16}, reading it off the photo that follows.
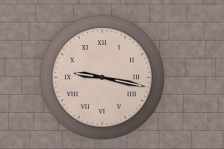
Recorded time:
{"hour": 9, "minute": 17}
